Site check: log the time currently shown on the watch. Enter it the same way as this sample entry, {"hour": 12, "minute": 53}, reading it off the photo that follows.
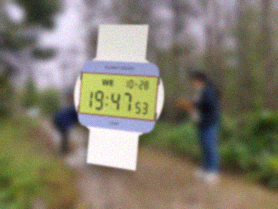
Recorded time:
{"hour": 19, "minute": 47}
